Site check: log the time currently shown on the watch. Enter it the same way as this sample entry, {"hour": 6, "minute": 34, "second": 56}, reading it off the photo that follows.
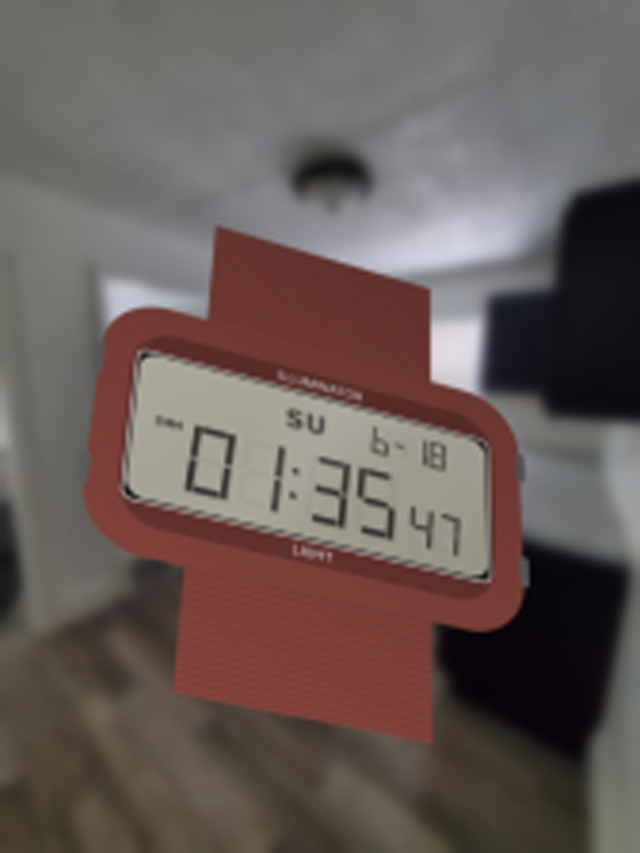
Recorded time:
{"hour": 1, "minute": 35, "second": 47}
